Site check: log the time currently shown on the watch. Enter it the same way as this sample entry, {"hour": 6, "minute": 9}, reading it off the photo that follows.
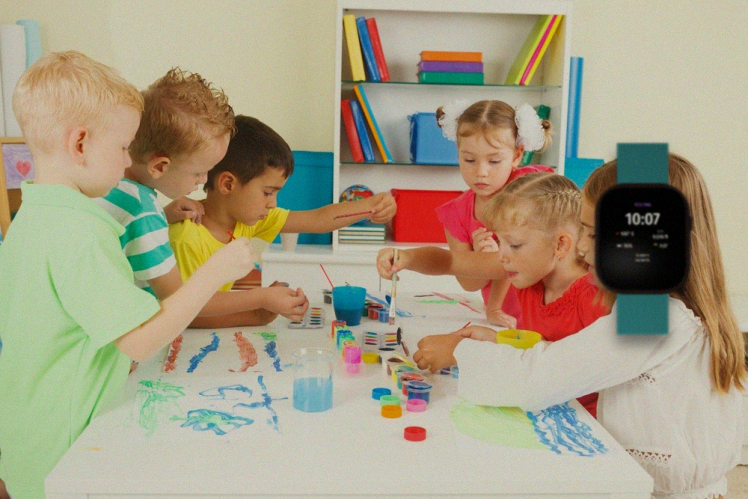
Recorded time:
{"hour": 10, "minute": 7}
